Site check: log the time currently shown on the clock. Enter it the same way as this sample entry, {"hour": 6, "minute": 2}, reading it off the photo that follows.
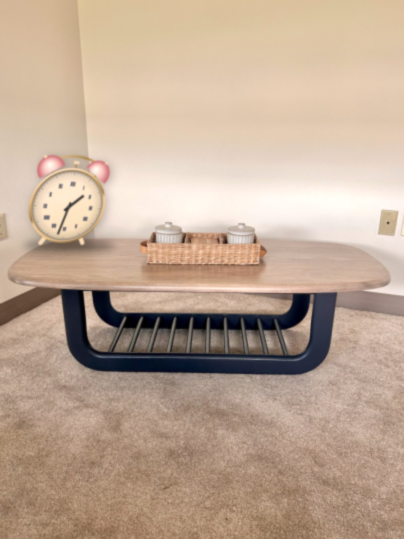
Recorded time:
{"hour": 1, "minute": 32}
